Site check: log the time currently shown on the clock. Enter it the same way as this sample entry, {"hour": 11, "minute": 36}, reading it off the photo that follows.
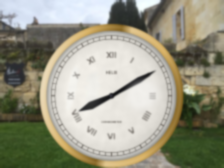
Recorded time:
{"hour": 8, "minute": 10}
